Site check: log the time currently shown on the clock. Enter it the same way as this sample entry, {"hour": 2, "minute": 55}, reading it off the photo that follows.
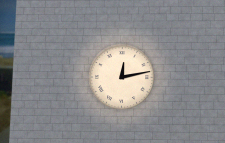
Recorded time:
{"hour": 12, "minute": 13}
